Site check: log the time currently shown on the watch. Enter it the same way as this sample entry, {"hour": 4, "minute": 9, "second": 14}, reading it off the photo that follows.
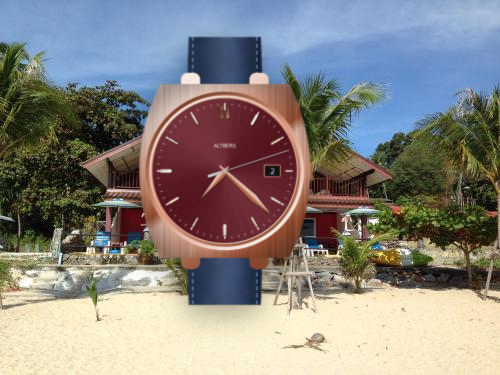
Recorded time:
{"hour": 7, "minute": 22, "second": 12}
